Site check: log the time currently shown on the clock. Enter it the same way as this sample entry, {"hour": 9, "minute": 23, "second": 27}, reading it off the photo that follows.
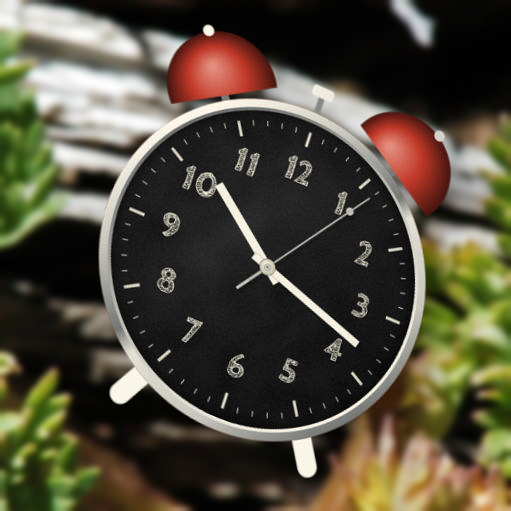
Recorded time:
{"hour": 10, "minute": 18, "second": 6}
